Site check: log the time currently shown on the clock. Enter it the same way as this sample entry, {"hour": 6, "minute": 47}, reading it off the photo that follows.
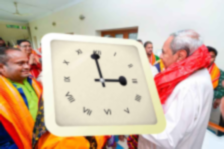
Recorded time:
{"hour": 2, "minute": 59}
